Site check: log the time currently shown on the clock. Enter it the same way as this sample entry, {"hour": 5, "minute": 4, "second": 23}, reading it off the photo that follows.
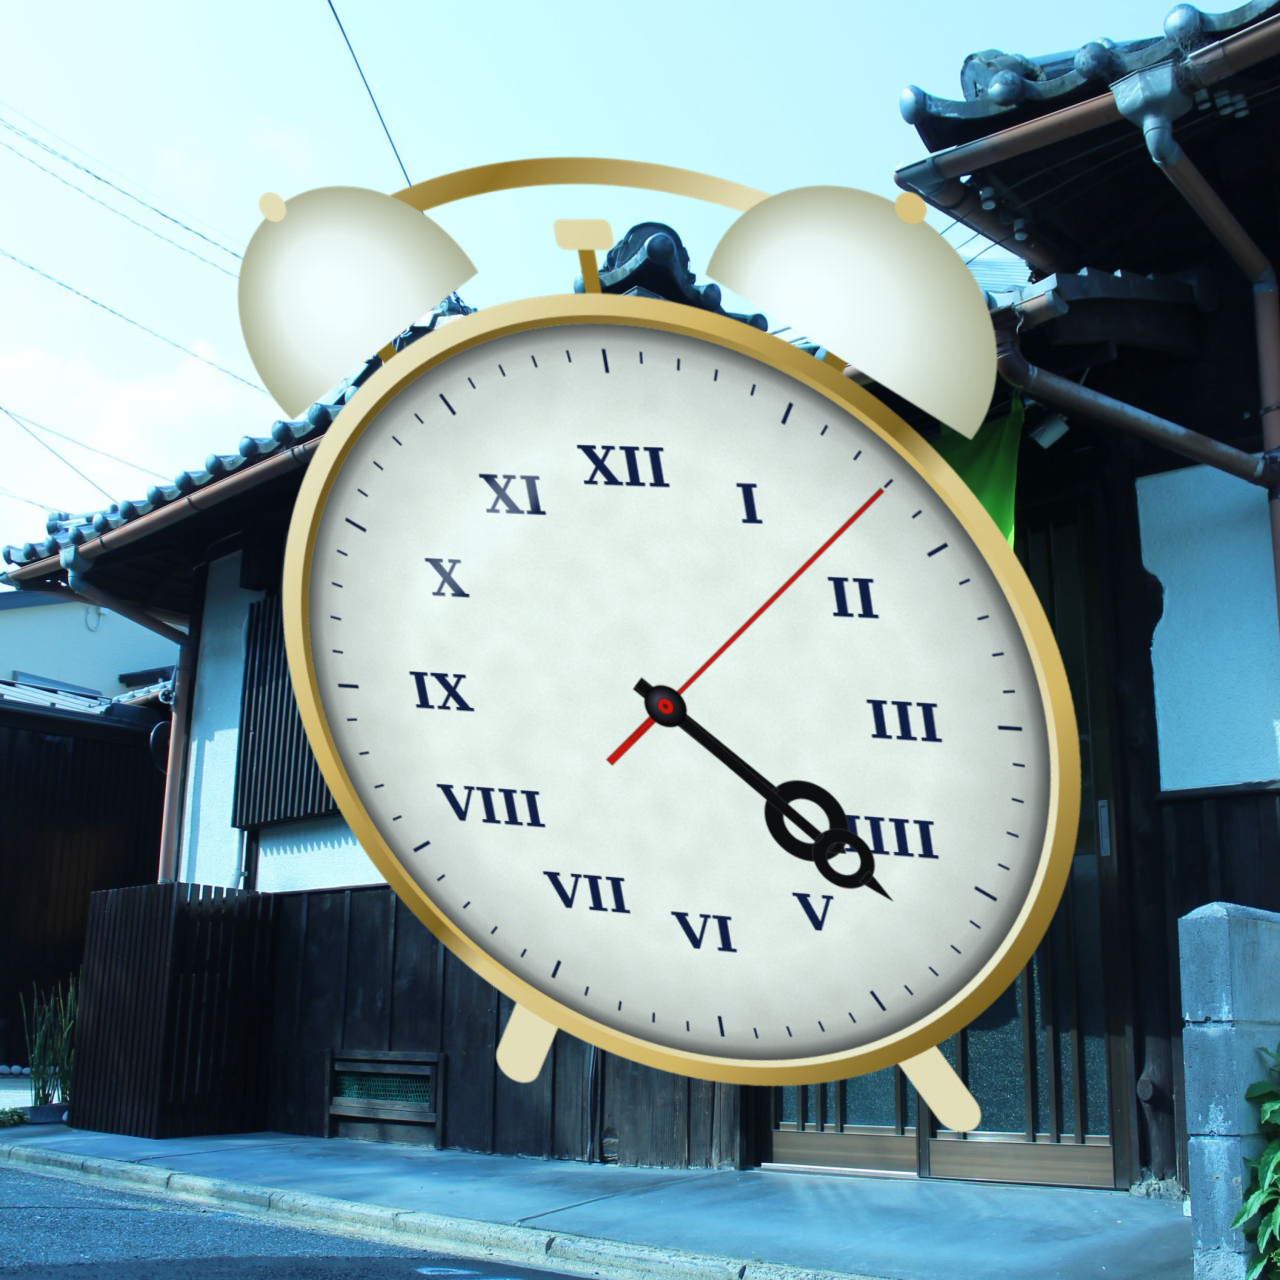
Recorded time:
{"hour": 4, "minute": 22, "second": 8}
